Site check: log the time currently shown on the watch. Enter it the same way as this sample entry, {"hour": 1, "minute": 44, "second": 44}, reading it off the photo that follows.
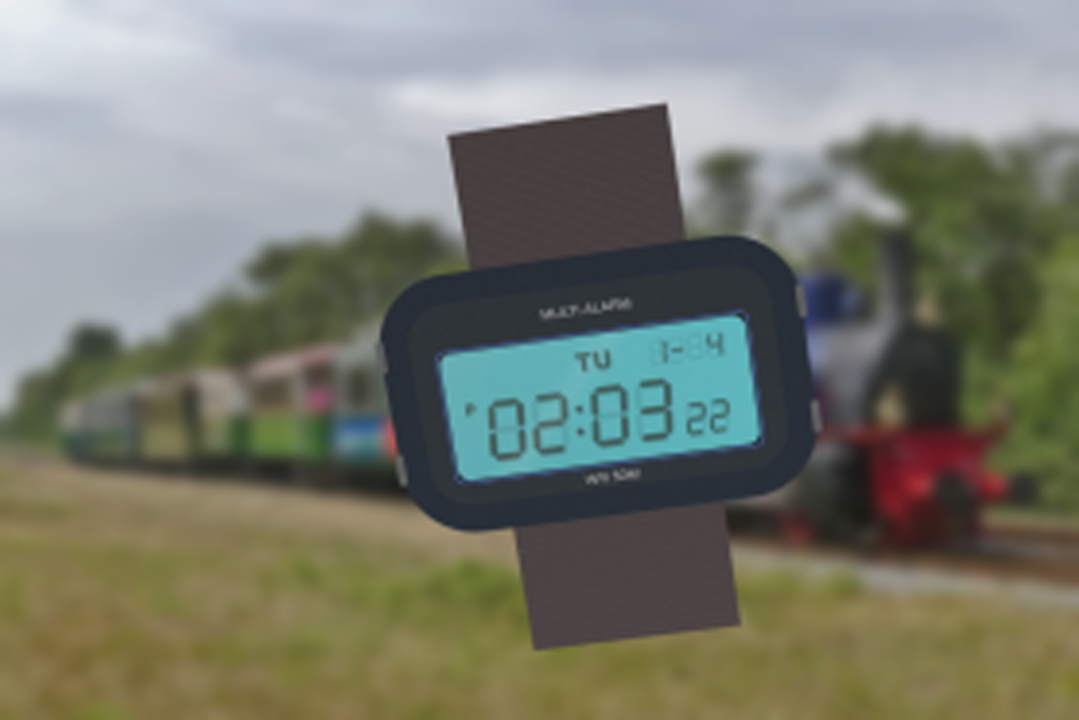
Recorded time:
{"hour": 2, "minute": 3, "second": 22}
